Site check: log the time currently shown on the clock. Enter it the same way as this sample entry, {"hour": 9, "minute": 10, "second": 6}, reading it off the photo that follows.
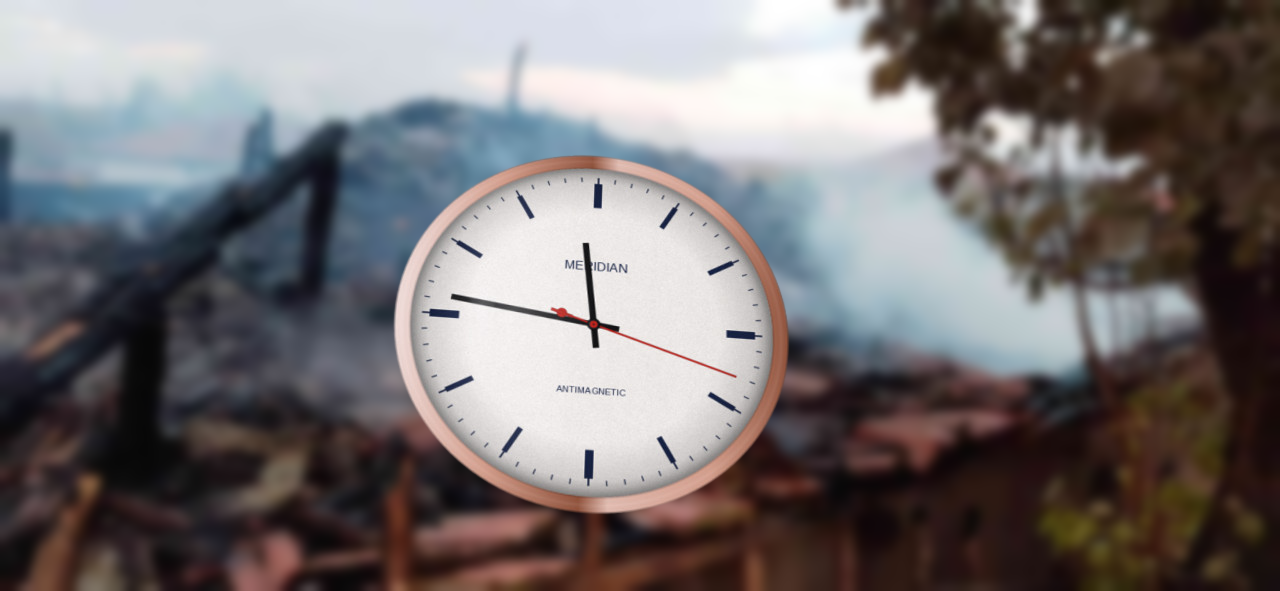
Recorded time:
{"hour": 11, "minute": 46, "second": 18}
